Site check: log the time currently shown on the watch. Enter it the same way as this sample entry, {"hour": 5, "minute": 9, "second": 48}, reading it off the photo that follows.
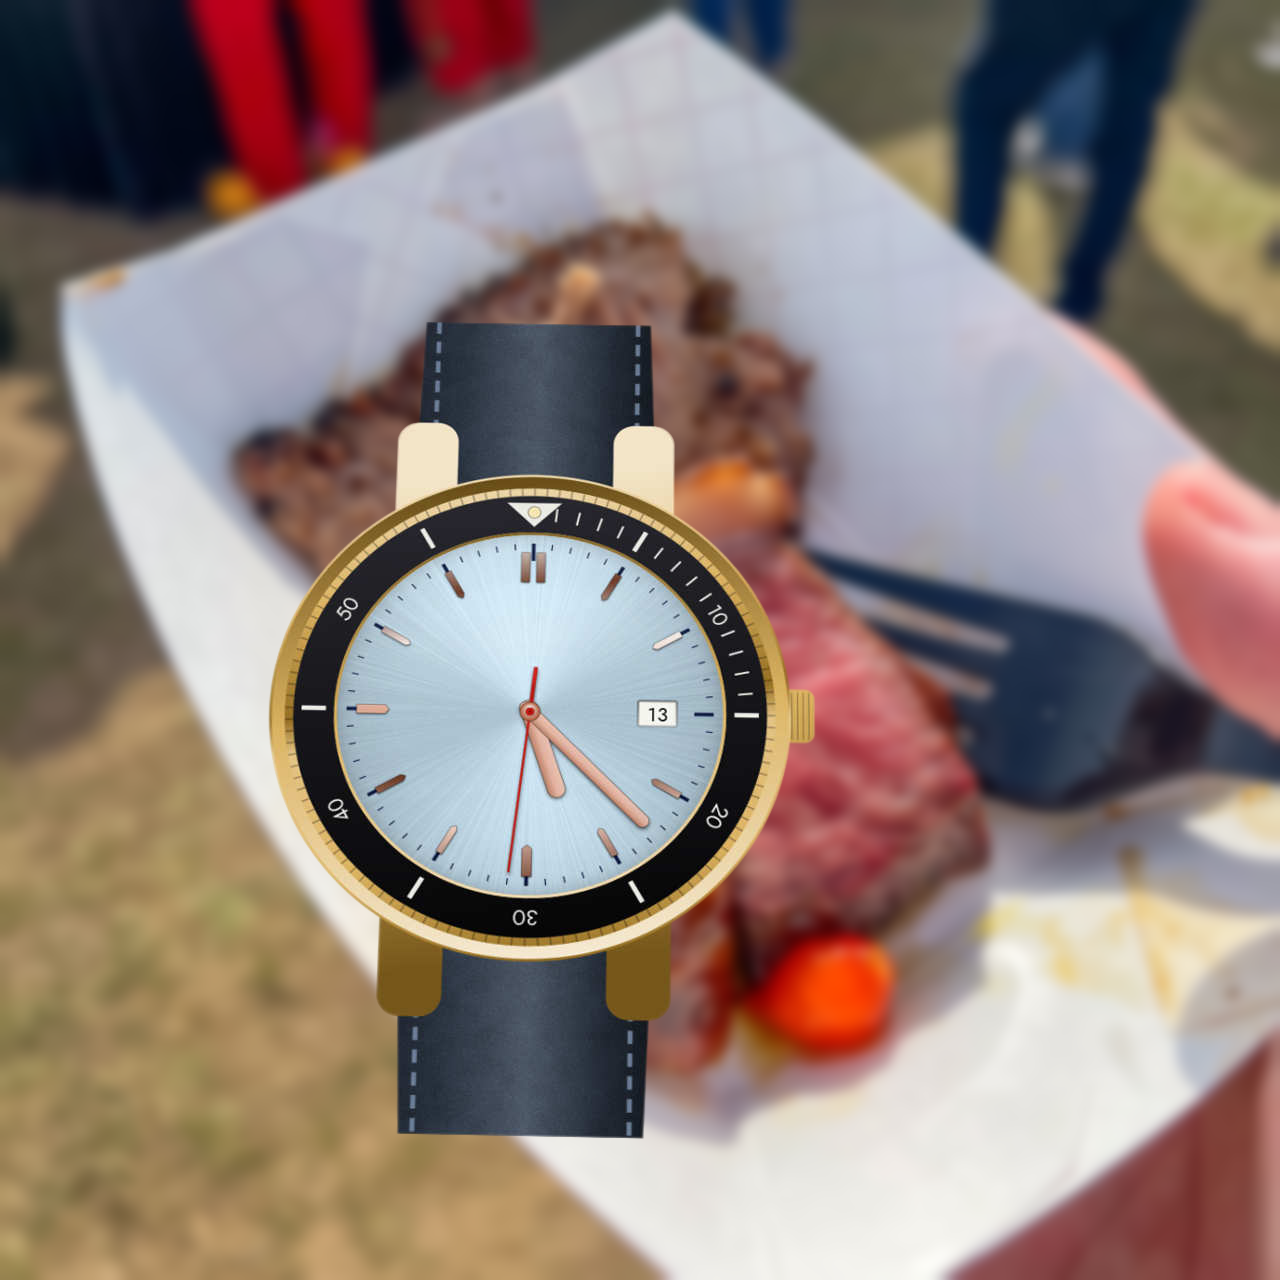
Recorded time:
{"hour": 5, "minute": 22, "second": 31}
